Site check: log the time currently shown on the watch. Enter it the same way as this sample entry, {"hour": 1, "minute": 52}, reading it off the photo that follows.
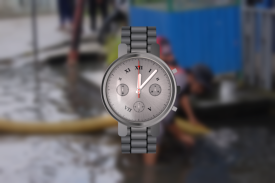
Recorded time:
{"hour": 12, "minute": 7}
